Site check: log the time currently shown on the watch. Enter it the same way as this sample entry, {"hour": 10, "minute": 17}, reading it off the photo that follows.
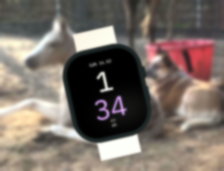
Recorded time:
{"hour": 1, "minute": 34}
